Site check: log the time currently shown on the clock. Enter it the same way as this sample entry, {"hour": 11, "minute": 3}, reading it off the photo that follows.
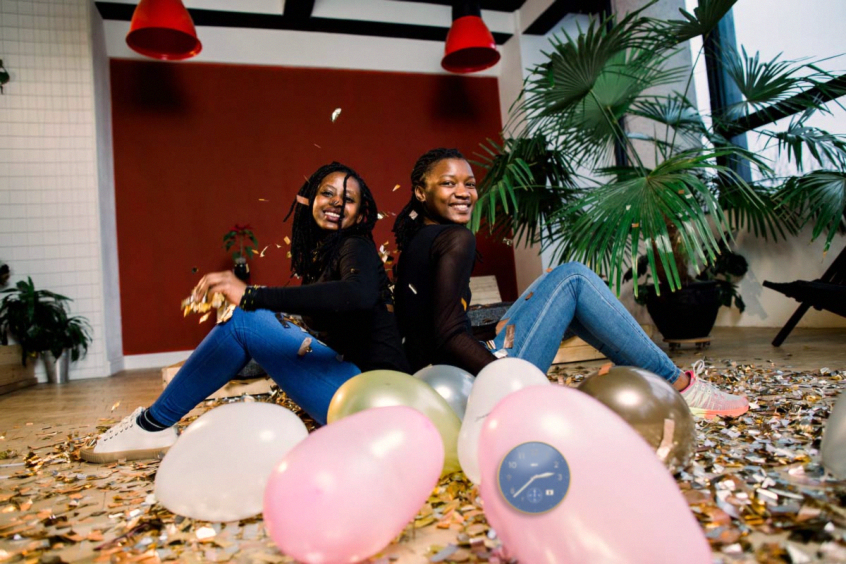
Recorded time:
{"hour": 2, "minute": 38}
